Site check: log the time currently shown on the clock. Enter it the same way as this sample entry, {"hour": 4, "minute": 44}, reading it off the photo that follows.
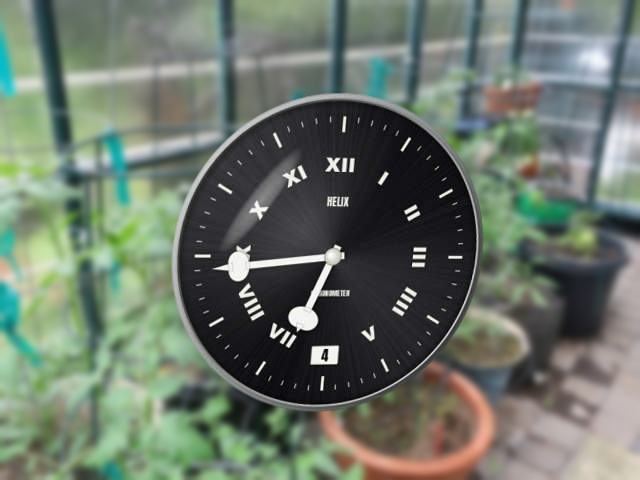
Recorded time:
{"hour": 6, "minute": 44}
